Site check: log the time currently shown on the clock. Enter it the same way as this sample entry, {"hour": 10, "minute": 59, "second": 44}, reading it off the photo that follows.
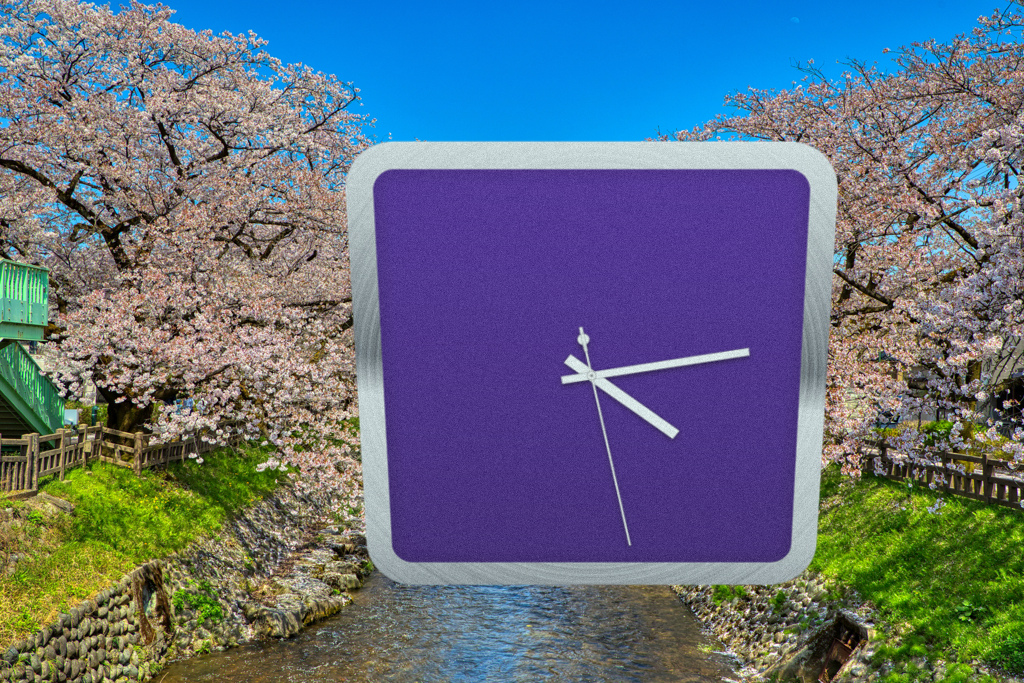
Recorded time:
{"hour": 4, "minute": 13, "second": 28}
